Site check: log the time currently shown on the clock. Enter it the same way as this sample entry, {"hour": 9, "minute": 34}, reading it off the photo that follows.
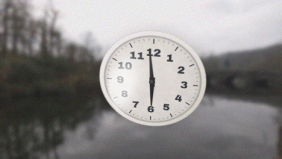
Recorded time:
{"hour": 5, "minute": 59}
